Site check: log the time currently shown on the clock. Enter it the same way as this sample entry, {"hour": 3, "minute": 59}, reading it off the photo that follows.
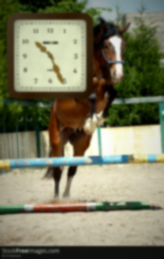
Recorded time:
{"hour": 10, "minute": 26}
